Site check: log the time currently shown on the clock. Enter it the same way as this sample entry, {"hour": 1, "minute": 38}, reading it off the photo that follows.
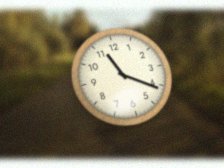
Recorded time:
{"hour": 11, "minute": 21}
